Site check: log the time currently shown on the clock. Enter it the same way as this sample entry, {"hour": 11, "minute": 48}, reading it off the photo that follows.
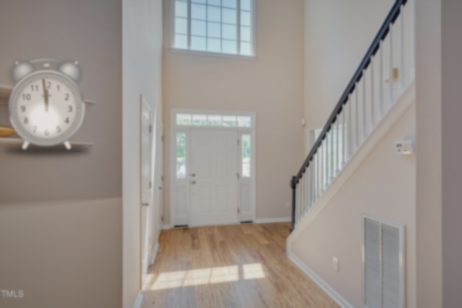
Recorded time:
{"hour": 11, "minute": 59}
